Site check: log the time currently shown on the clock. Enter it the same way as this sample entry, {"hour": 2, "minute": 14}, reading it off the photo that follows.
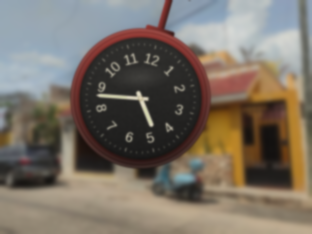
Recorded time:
{"hour": 4, "minute": 43}
